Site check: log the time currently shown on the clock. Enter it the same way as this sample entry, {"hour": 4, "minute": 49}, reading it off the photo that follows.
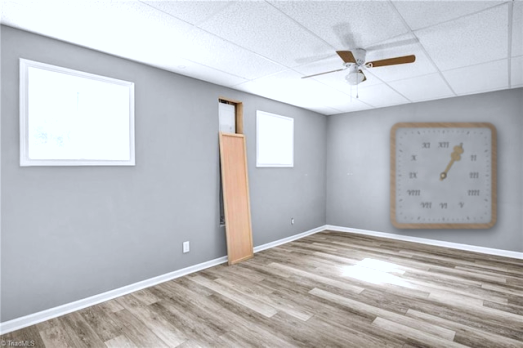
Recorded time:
{"hour": 1, "minute": 5}
